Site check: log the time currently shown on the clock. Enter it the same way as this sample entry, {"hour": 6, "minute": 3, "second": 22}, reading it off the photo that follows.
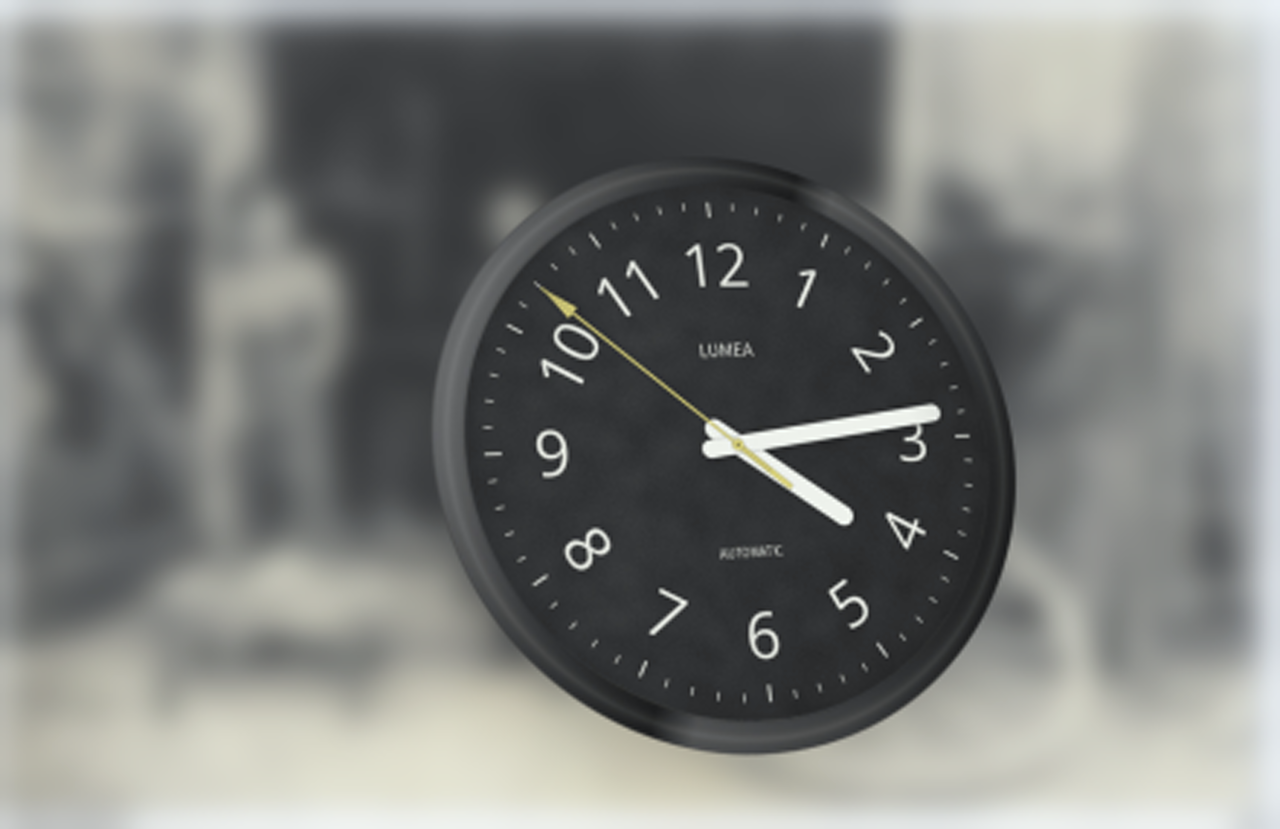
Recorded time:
{"hour": 4, "minute": 13, "second": 52}
